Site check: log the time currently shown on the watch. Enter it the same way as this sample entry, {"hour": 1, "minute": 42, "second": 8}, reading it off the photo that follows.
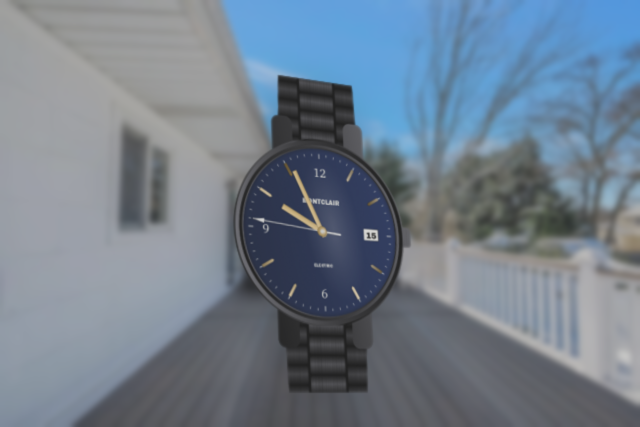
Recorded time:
{"hour": 9, "minute": 55, "second": 46}
